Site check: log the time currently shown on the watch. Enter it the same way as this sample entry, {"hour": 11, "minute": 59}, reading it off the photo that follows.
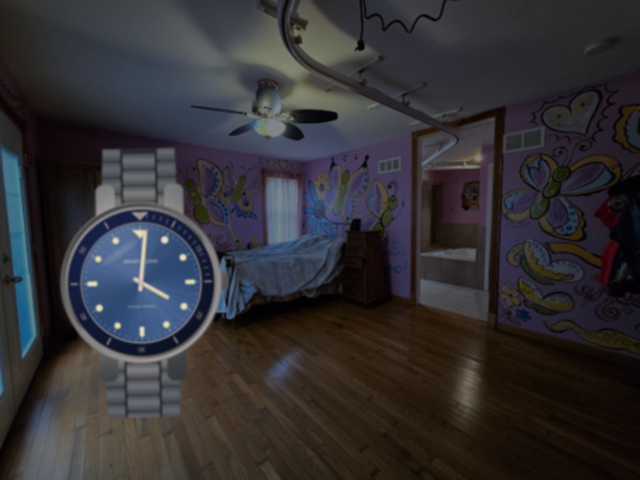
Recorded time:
{"hour": 4, "minute": 1}
